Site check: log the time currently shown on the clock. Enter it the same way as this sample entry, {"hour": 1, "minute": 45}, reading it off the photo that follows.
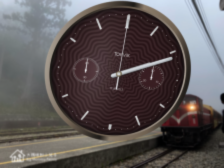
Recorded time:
{"hour": 2, "minute": 11}
